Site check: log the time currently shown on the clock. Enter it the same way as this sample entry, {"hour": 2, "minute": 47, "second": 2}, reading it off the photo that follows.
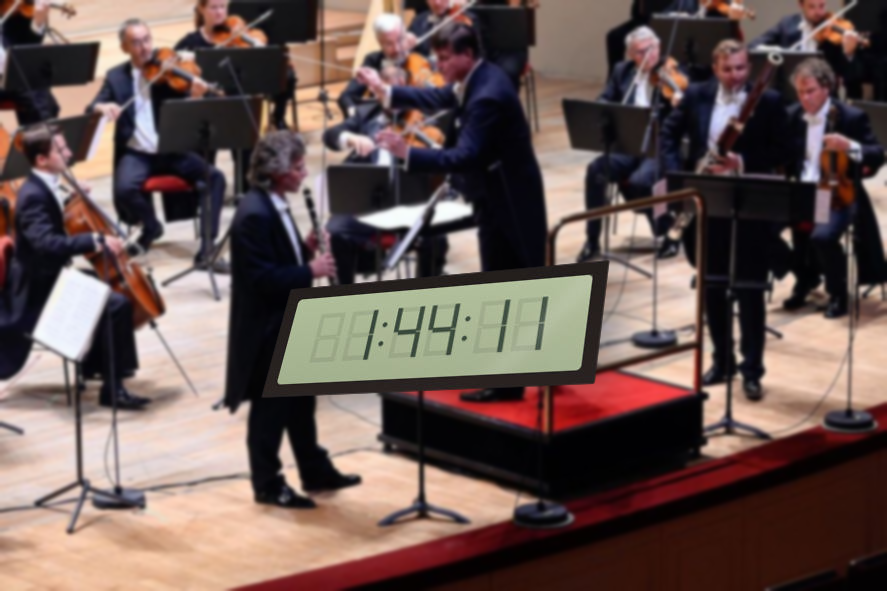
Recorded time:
{"hour": 1, "minute": 44, "second": 11}
